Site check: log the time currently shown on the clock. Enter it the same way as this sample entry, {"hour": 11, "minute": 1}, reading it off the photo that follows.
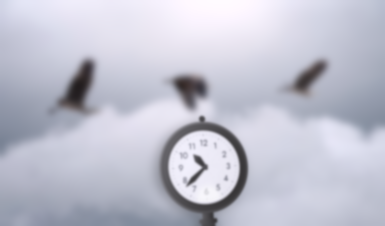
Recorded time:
{"hour": 10, "minute": 38}
